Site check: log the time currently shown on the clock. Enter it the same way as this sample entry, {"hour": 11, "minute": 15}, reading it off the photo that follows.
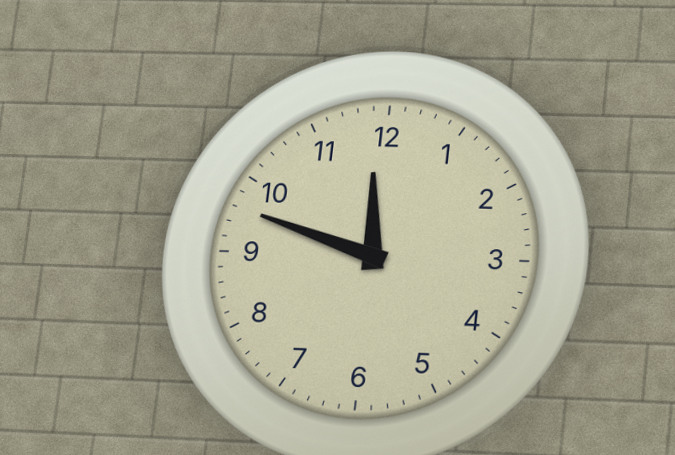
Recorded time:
{"hour": 11, "minute": 48}
